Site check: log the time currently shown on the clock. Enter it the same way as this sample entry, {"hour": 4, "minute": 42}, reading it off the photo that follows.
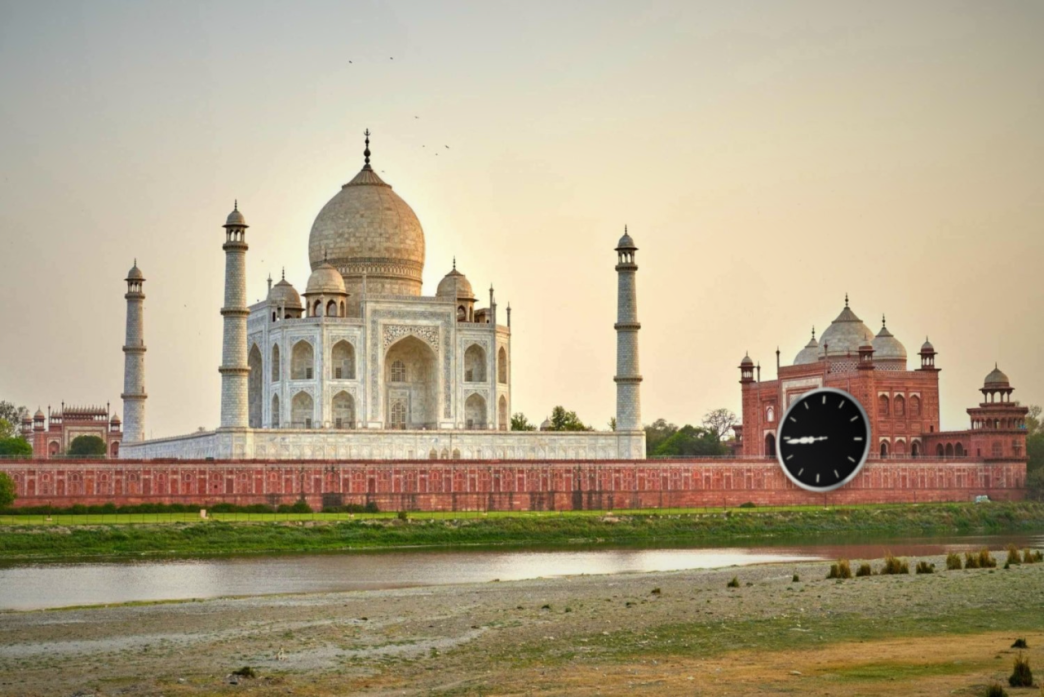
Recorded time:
{"hour": 8, "minute": 44}
